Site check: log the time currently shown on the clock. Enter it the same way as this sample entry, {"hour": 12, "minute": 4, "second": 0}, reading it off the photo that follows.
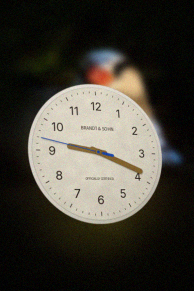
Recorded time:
{"hour": 9, "minute": 18, "second": 47}
